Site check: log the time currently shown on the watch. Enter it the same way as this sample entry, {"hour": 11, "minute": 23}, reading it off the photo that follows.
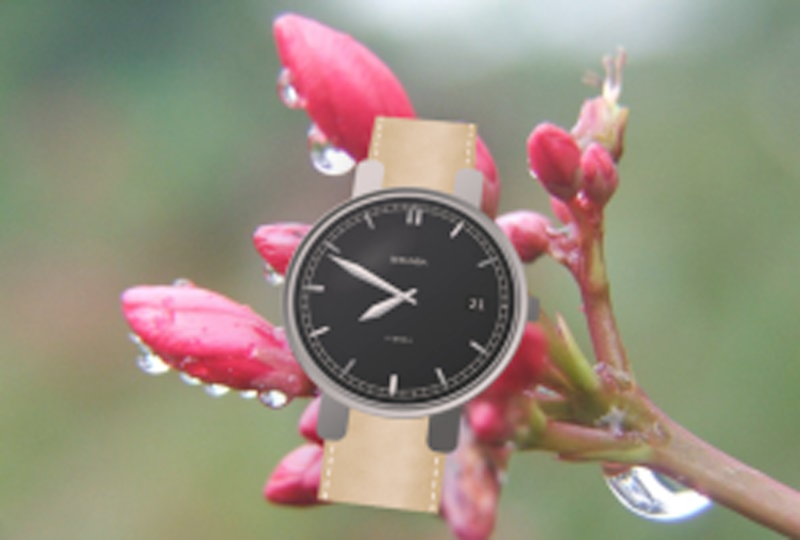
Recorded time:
{"hour": 7, "minute": 49}
